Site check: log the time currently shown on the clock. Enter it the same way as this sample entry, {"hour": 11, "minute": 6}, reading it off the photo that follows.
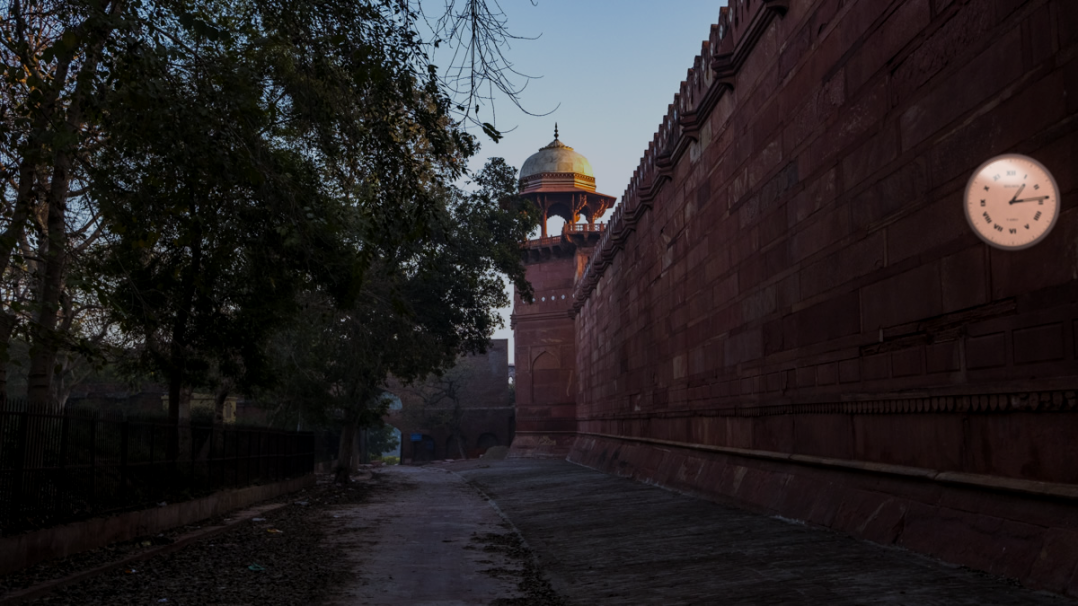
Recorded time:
{"hour": 1, "minute": 14}
